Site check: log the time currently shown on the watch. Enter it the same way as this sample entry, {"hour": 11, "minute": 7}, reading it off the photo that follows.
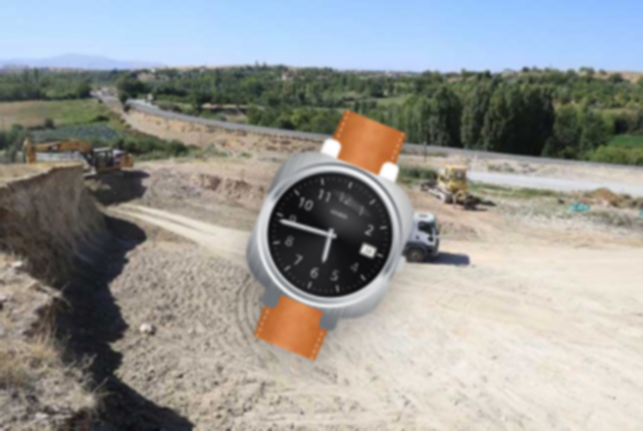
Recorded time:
{"hour": 5, "minute": 44}
